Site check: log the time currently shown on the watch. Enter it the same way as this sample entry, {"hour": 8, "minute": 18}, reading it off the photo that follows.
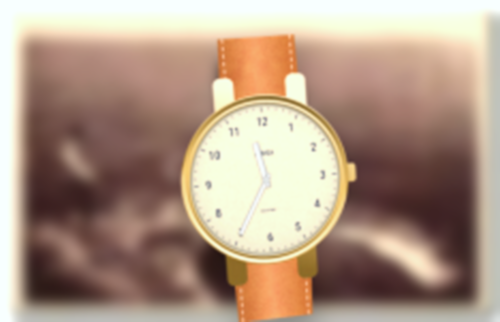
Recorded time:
{"hour": 11, "minute": 35}
